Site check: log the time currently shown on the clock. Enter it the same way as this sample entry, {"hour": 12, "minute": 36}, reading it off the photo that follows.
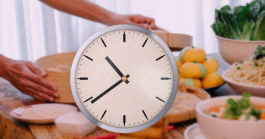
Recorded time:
{"hour": 10, "minute": 39}
